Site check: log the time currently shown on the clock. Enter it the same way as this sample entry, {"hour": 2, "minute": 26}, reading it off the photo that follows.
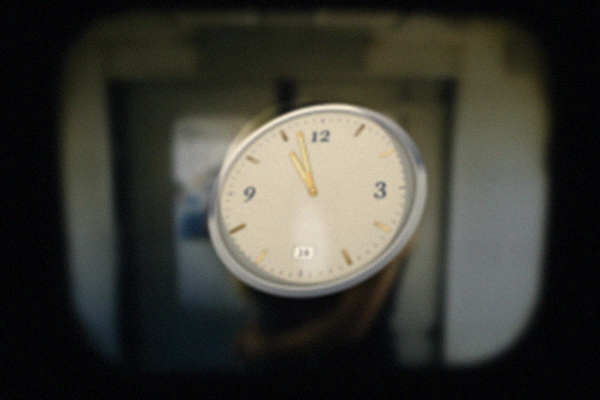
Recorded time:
{"hour": 10, "minute": 57}
